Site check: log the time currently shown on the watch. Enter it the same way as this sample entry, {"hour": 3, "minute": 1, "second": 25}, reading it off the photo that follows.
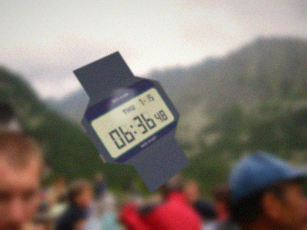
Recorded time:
{"hour": 6, "minute": 36, "second": 48}
